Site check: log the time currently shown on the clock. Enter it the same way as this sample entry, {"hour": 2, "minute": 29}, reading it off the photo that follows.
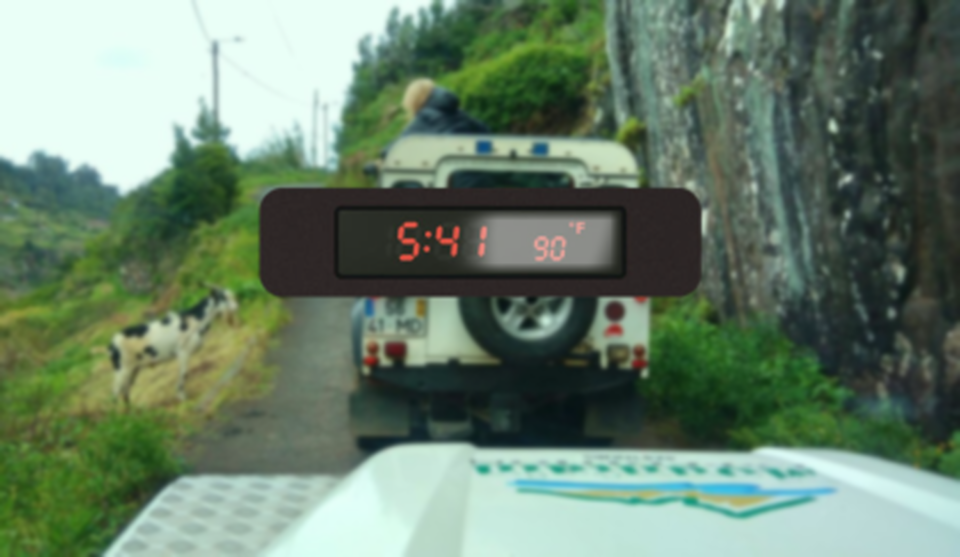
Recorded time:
{"hour": 5, "minute": 41}
